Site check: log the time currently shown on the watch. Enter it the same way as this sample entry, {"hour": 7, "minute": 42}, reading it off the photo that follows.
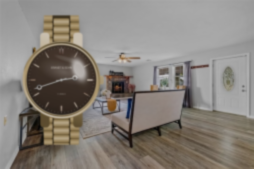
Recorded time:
{"hour": 2, "minute": 42}
